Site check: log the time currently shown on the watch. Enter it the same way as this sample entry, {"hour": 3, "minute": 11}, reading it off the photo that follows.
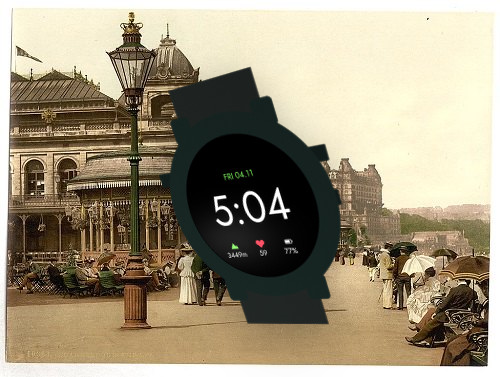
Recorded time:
{"hour": 5, "minute": 4}
